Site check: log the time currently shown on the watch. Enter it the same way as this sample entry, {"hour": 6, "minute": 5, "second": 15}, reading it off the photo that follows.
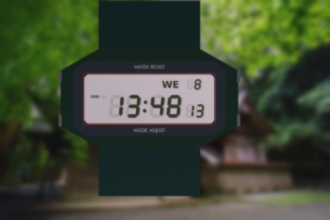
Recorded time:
{"hour": 13, "minute": 48, "second": 13}
